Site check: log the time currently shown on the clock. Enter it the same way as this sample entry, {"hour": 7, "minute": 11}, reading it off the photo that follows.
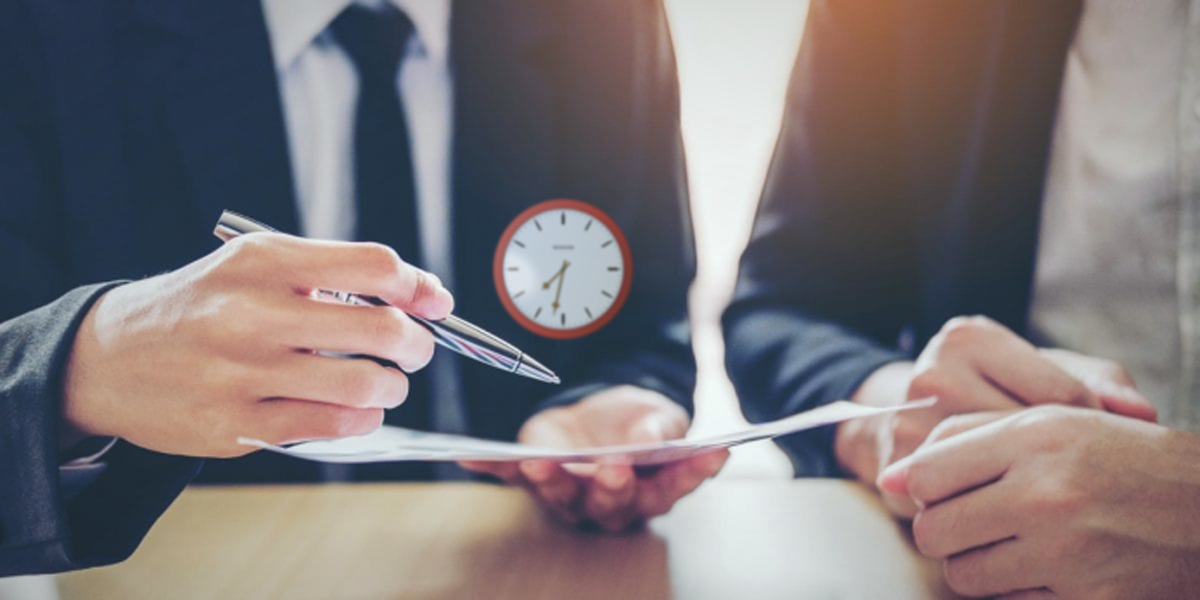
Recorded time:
{"hour": 7, "minute": 32}
